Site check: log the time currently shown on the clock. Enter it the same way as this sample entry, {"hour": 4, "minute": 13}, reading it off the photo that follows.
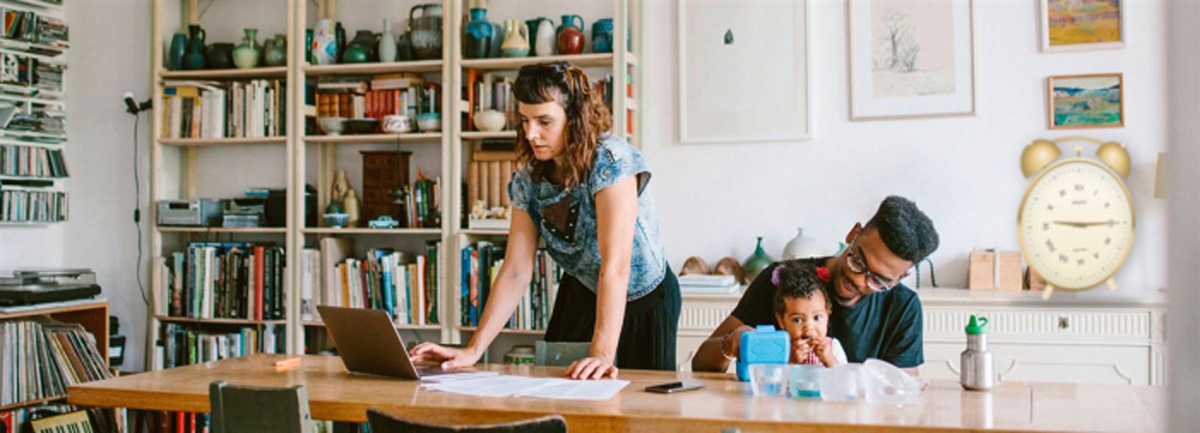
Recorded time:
{"hour": 9, "minute": 15}
